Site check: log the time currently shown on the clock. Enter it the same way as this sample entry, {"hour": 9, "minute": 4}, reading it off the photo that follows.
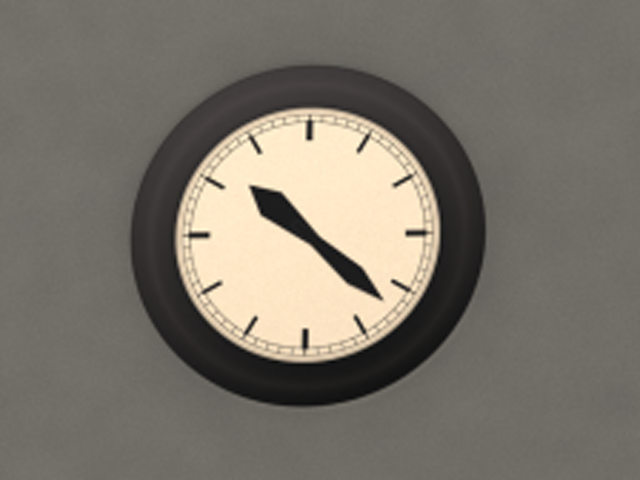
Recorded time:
{"hour": 10, "minute": 22}
